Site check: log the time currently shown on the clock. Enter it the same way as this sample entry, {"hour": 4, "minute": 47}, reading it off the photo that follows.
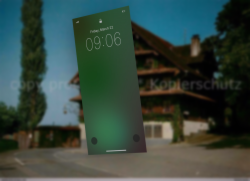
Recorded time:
{"hour": 9, "minute": 6}
